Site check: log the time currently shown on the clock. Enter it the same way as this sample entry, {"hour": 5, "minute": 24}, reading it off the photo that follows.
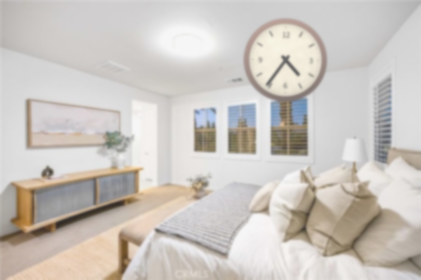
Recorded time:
{"hour": 4, "minute": 36}
